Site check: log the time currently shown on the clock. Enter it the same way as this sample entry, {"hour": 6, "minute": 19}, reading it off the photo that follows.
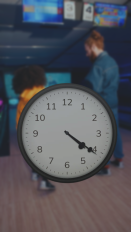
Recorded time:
{"hour": 4, "minute": 21}
